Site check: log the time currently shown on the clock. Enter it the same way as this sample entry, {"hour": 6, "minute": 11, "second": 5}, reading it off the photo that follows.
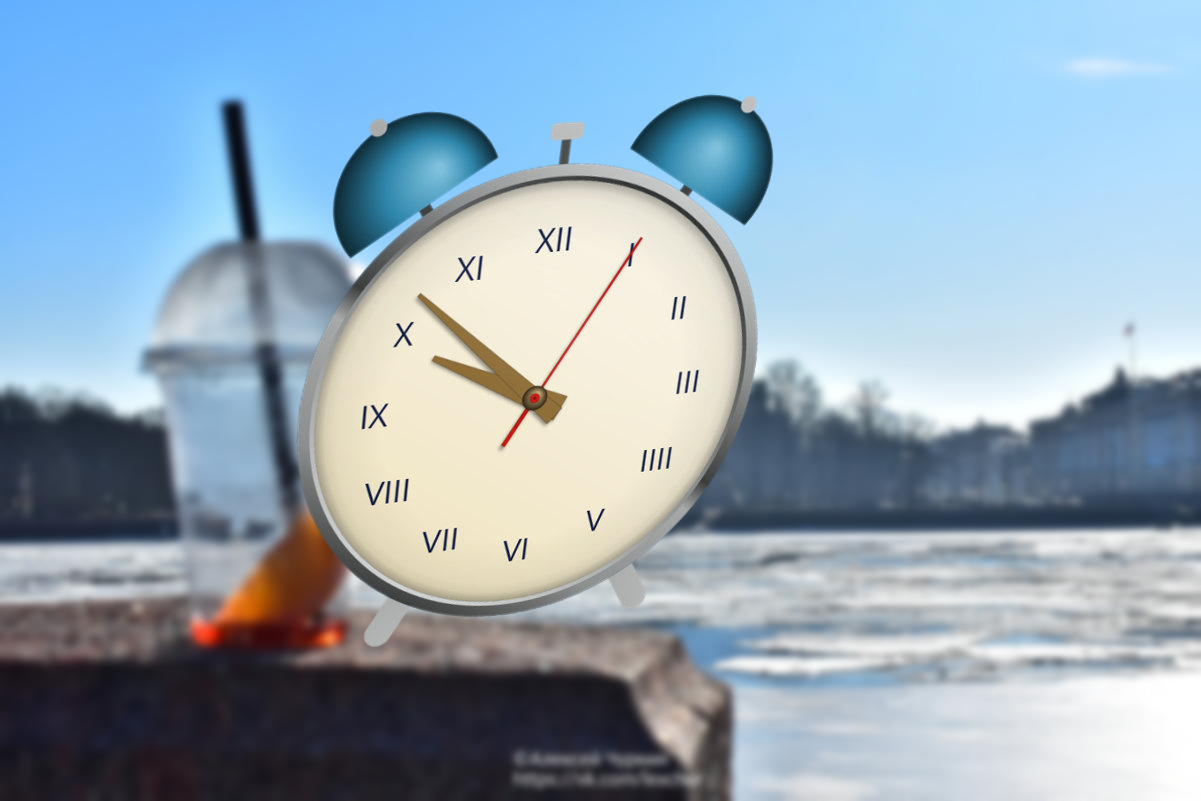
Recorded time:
{"hour": 9, "minute": 52, "second": 5}
